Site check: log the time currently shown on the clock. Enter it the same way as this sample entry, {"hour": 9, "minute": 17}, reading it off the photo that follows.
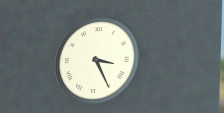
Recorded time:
{"hour": 3, "minute": 25}
